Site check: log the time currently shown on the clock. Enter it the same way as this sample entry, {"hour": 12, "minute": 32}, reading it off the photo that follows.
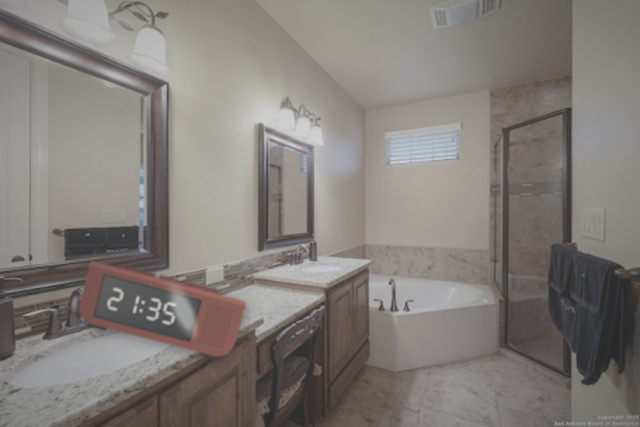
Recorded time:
{"hour": 21, "minute": 35}
